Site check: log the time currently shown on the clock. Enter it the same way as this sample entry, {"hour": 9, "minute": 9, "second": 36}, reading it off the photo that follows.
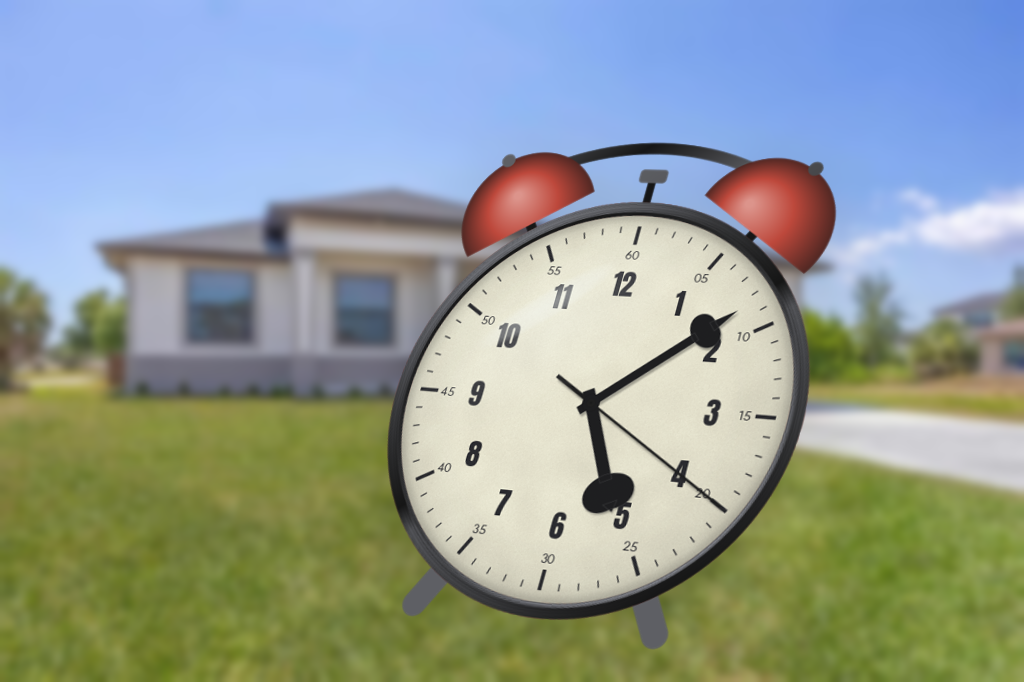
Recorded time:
{"hour": 5, "minute": 8, "second": 20}
